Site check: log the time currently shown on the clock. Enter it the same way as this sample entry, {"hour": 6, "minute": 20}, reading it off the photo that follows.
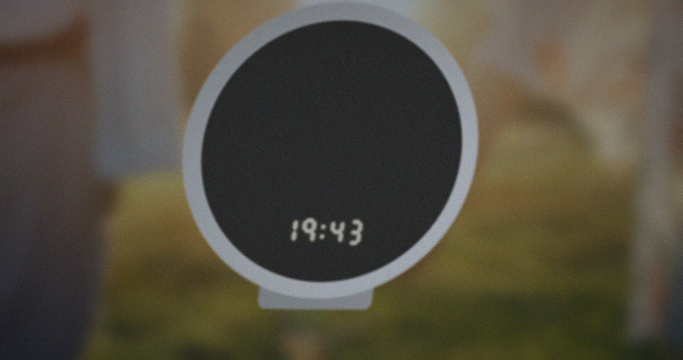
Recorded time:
{"hour": 19, "minute": 43}
